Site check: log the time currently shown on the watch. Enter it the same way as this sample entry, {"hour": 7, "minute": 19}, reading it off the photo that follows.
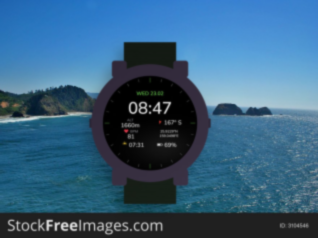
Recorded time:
{"hour": 8, "minute": 47}
